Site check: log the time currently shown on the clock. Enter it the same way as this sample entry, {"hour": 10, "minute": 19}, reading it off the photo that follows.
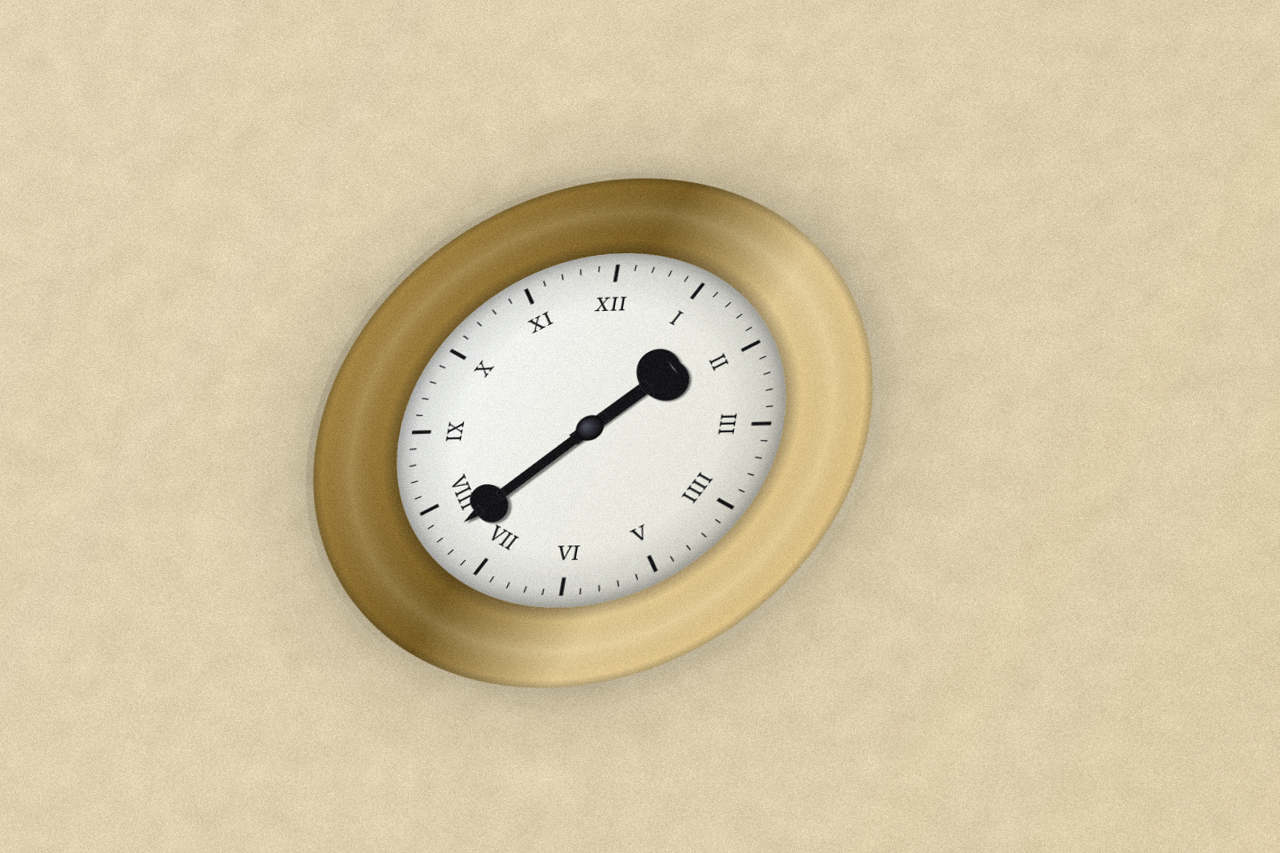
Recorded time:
{"hour": 1, "minute": 38}
